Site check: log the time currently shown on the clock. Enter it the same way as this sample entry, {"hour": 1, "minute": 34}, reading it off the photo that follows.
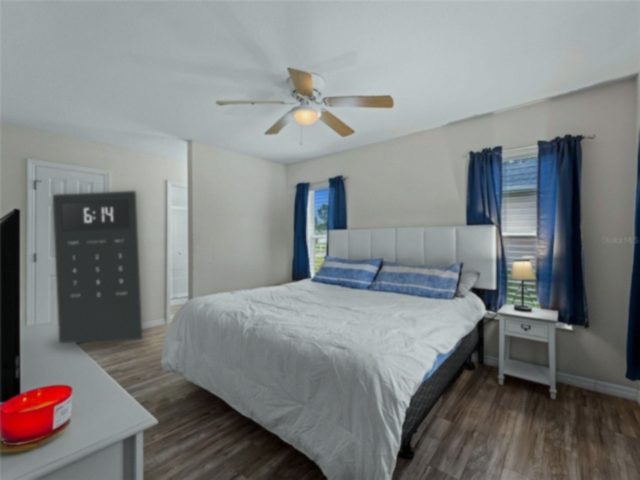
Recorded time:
{"hour": 6, "minute": 14}
